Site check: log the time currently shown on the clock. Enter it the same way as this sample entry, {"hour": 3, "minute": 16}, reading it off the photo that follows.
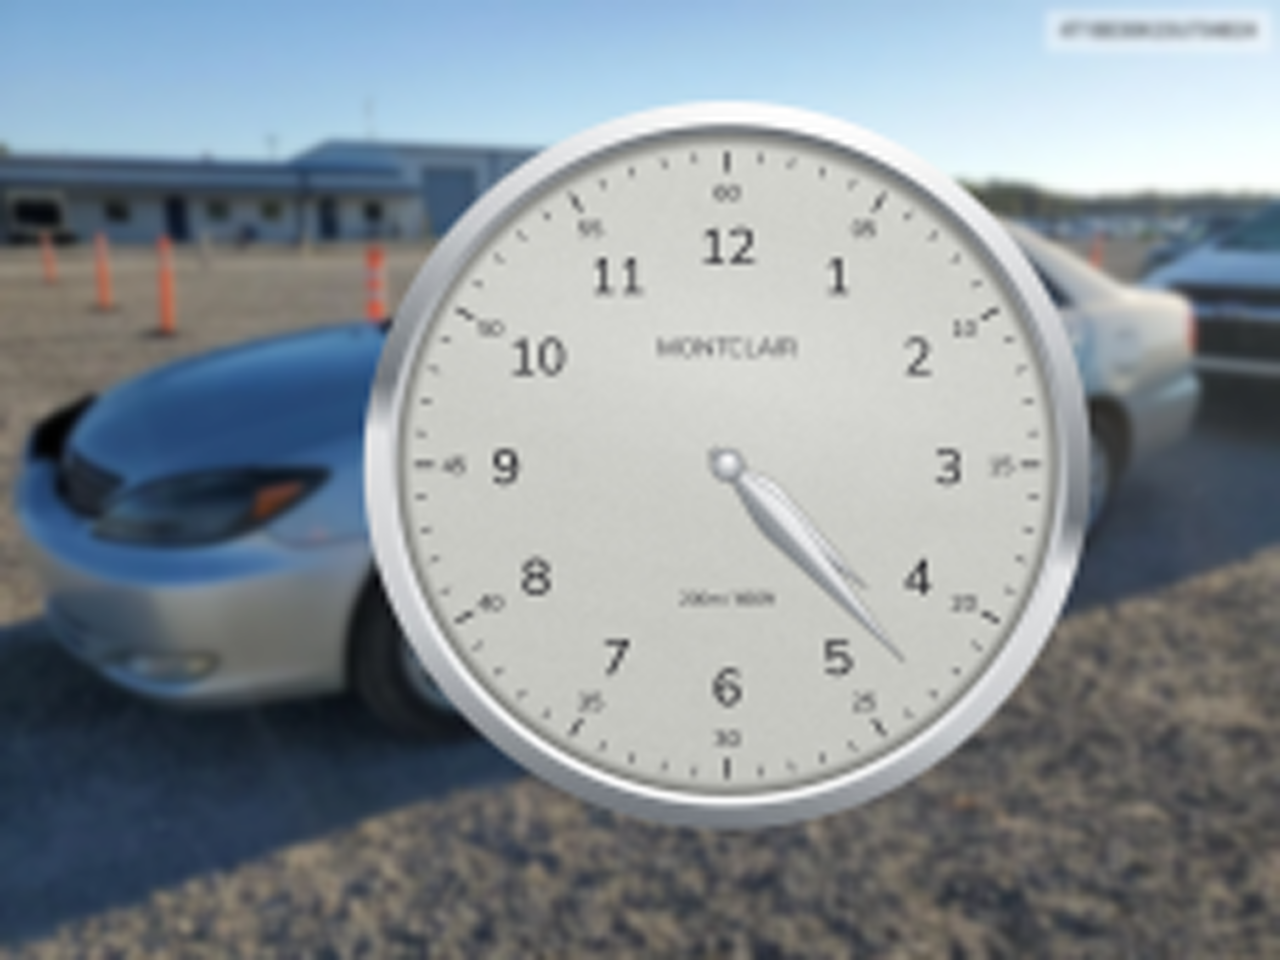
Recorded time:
{"hour": 4, "minute": 23}
